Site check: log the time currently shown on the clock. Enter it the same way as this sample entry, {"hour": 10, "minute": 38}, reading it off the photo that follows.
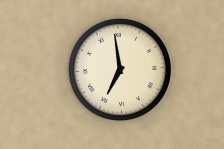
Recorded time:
{"hour": 6, "minute": 59}
